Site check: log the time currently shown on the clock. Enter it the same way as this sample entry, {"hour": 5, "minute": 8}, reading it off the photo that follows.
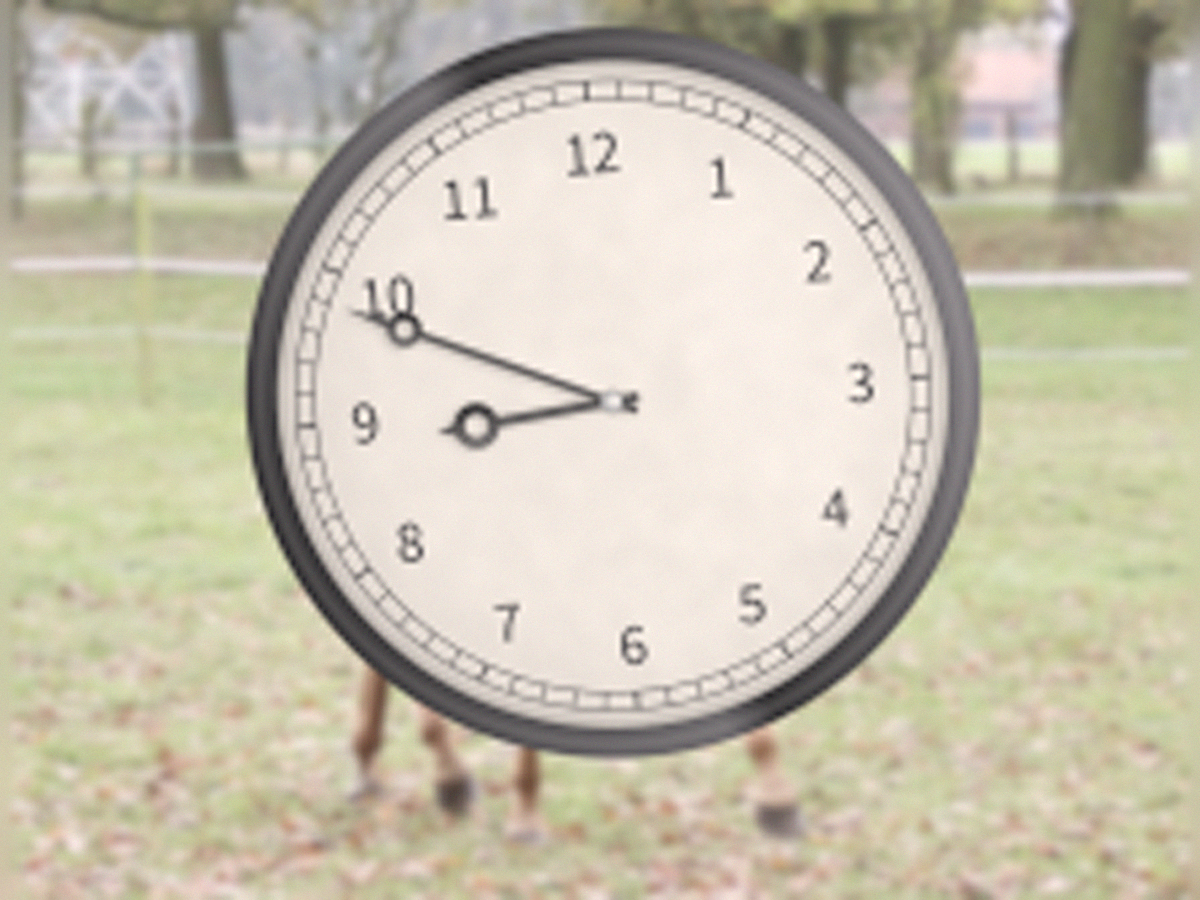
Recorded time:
{"hour": 8, "minute": 49}
